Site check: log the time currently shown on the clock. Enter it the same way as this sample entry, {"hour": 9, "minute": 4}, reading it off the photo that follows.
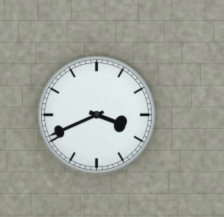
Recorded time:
{"hour": 3, "minute": 41}
